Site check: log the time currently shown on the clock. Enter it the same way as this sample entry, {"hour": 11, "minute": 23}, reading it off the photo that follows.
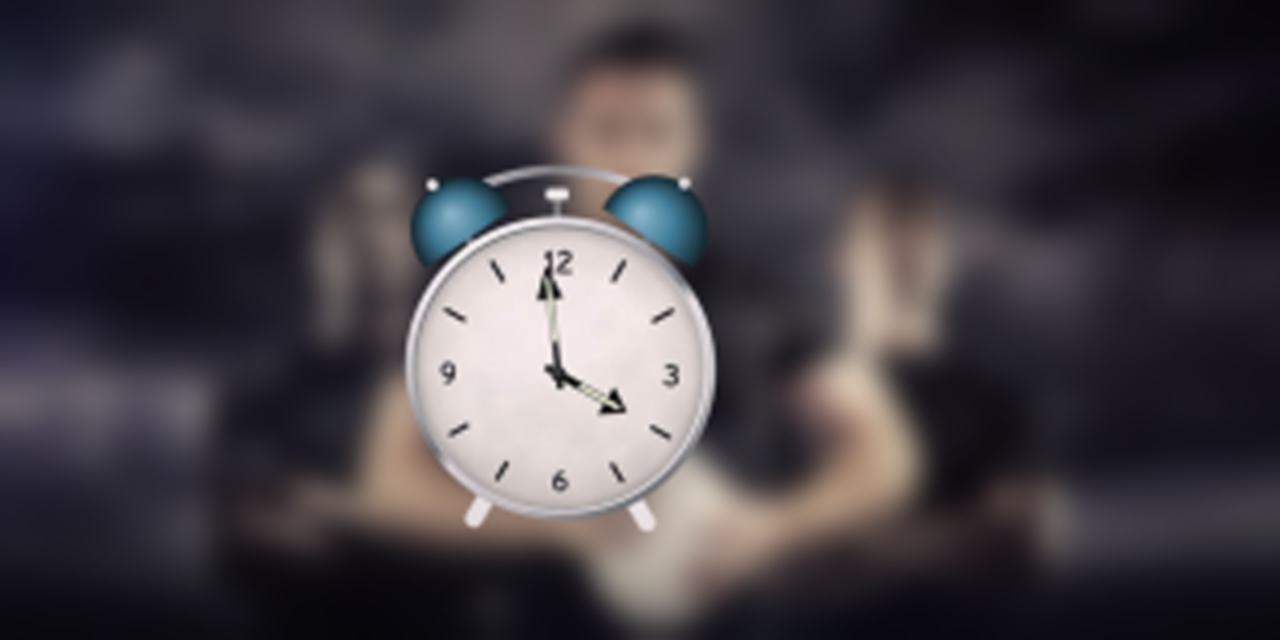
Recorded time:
{"hour": 3, "minute": 59}
